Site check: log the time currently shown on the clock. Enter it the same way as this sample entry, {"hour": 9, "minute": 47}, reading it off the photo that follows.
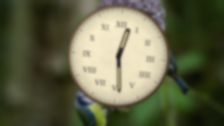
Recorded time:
{"hour": 12, "minute": 29}
